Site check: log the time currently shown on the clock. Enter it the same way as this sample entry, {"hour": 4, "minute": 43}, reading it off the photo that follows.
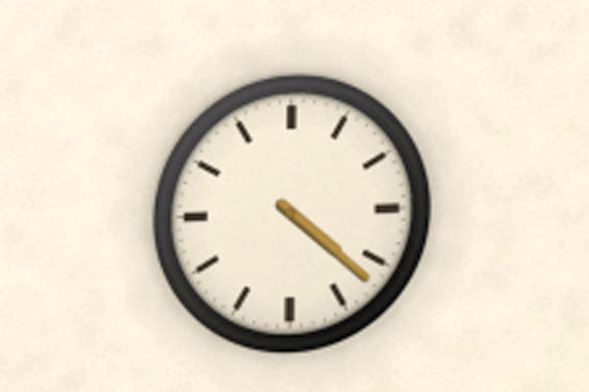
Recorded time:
{"hour": 4, "minute": 22}
